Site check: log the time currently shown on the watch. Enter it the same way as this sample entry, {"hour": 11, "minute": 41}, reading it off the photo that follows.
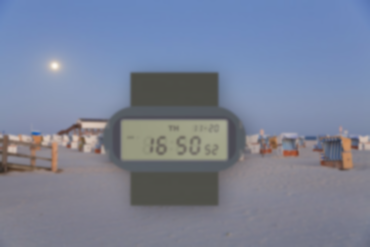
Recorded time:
{"hour": 16, "minute": 50}
